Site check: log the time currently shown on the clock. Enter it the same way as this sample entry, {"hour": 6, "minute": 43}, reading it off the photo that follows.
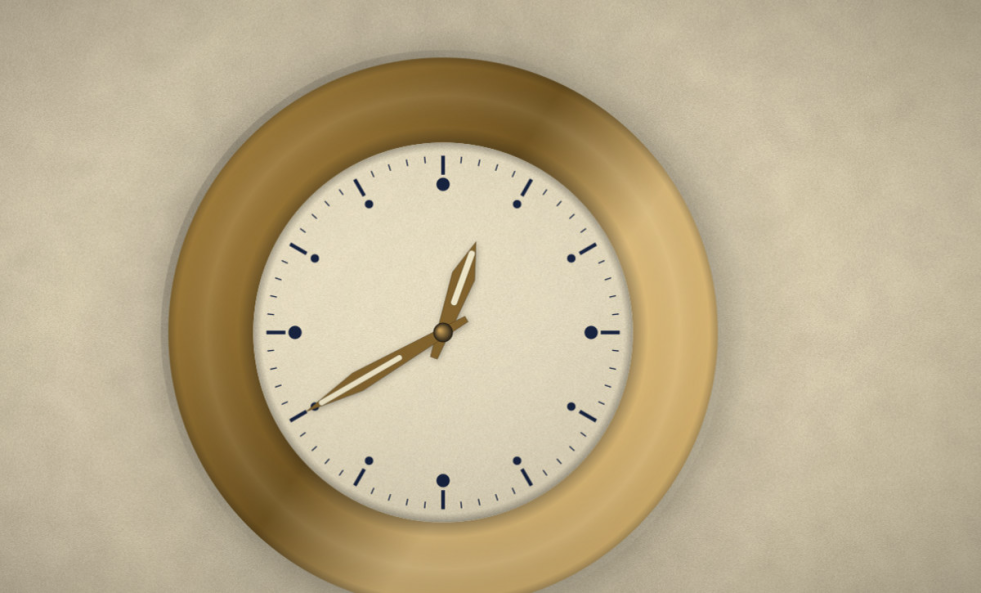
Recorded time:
{"hour": 12, "minute": 40}
